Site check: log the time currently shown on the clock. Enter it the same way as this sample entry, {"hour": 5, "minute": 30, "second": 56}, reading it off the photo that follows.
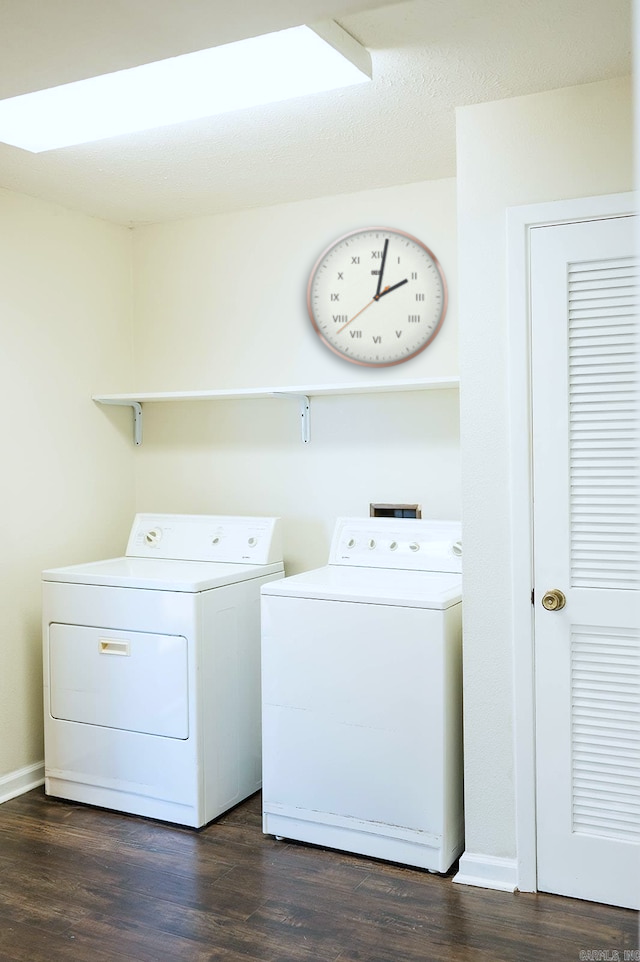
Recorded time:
{"hour": 2, "minute": 1, "second": 38}
